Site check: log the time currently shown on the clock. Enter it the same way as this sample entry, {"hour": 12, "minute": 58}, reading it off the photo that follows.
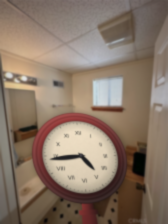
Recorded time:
{"hour": 4, "minute": 44}
